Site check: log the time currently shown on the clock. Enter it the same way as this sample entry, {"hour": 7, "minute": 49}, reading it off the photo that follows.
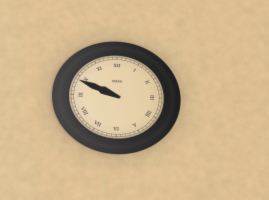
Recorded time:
{"hour": 9, "minute": 49}
